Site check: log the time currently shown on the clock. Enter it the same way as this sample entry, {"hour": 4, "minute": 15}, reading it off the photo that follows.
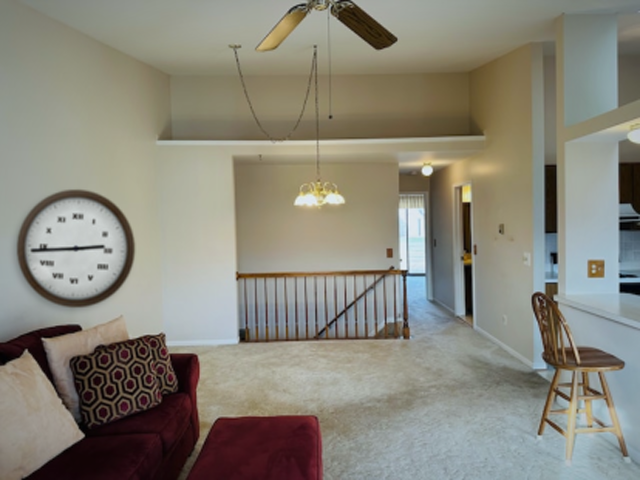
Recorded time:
{"hour": 2, "minute": 44}
